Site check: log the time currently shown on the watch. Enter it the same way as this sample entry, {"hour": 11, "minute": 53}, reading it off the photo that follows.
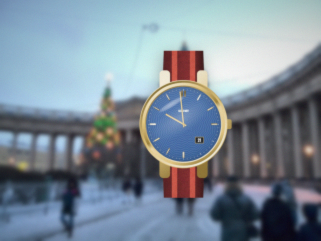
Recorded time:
{"hour": 9, "minute": 59}
